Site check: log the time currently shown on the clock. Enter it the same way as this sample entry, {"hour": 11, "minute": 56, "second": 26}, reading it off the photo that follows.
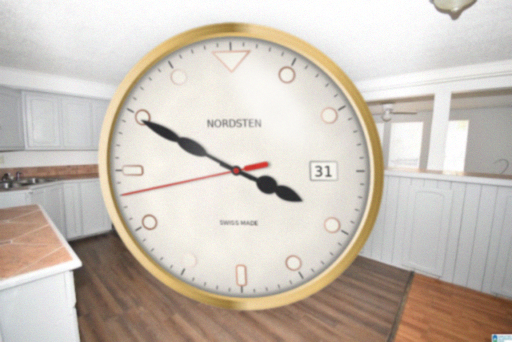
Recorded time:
{"hour": 3, "minute": 49, "second": 43}
